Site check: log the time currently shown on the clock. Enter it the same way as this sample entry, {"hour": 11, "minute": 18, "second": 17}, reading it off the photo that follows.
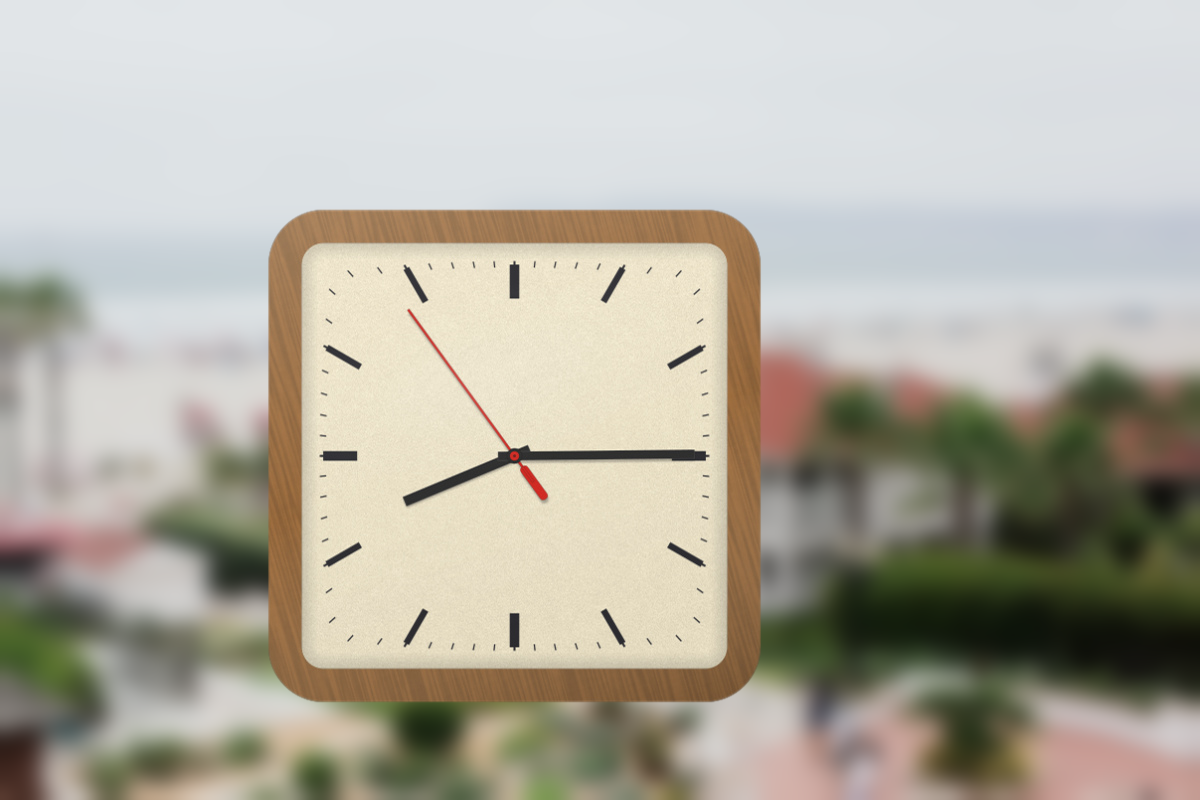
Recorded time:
{"hour": 8, "minute": 14, "second": 54}
